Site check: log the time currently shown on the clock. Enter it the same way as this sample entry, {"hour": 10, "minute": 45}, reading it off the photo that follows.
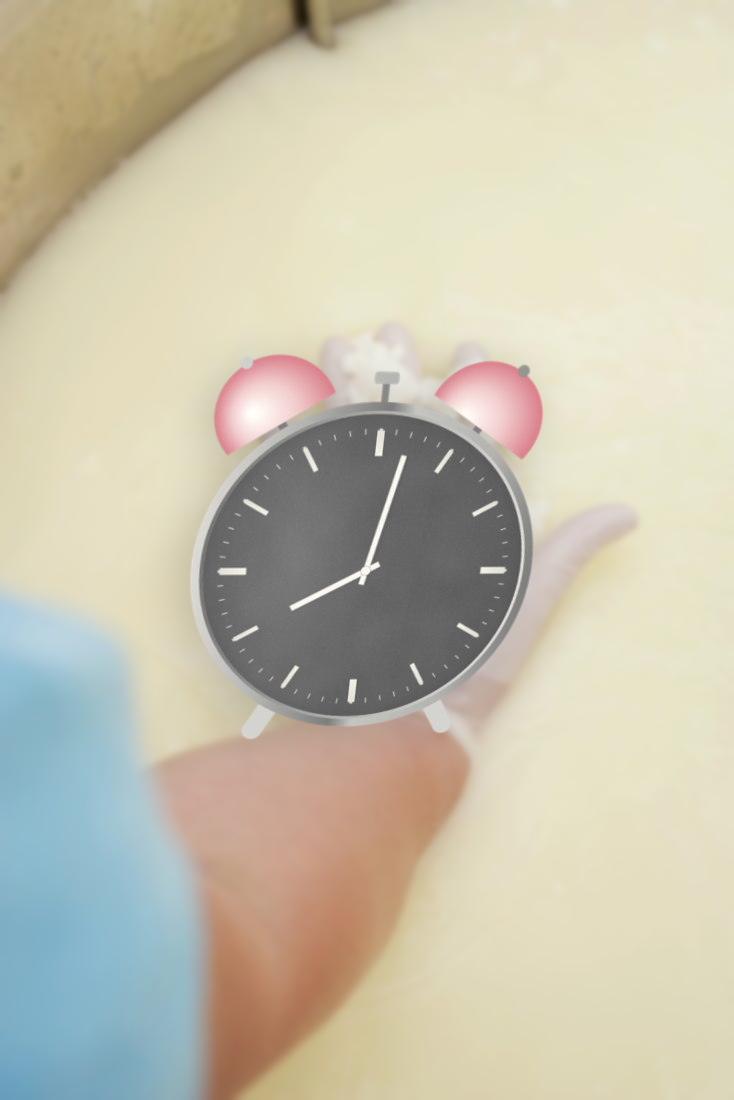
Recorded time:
{"hour": 8, "minute": 2}
